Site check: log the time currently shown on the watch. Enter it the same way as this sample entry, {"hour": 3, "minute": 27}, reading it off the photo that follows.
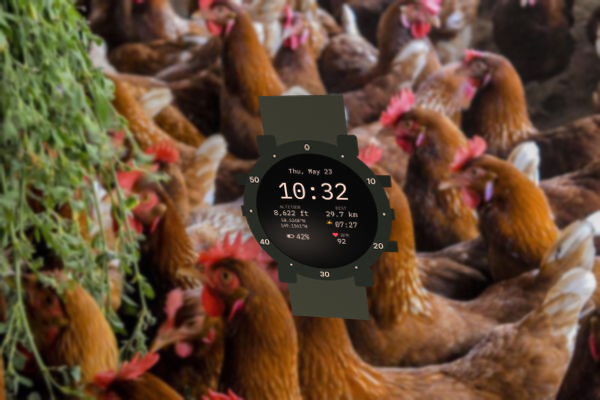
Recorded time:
{"hour": 10, "minute": 32}
